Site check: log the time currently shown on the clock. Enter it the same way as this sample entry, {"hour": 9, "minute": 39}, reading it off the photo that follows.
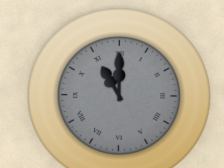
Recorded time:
{"hour": 11, "minute": 0}
